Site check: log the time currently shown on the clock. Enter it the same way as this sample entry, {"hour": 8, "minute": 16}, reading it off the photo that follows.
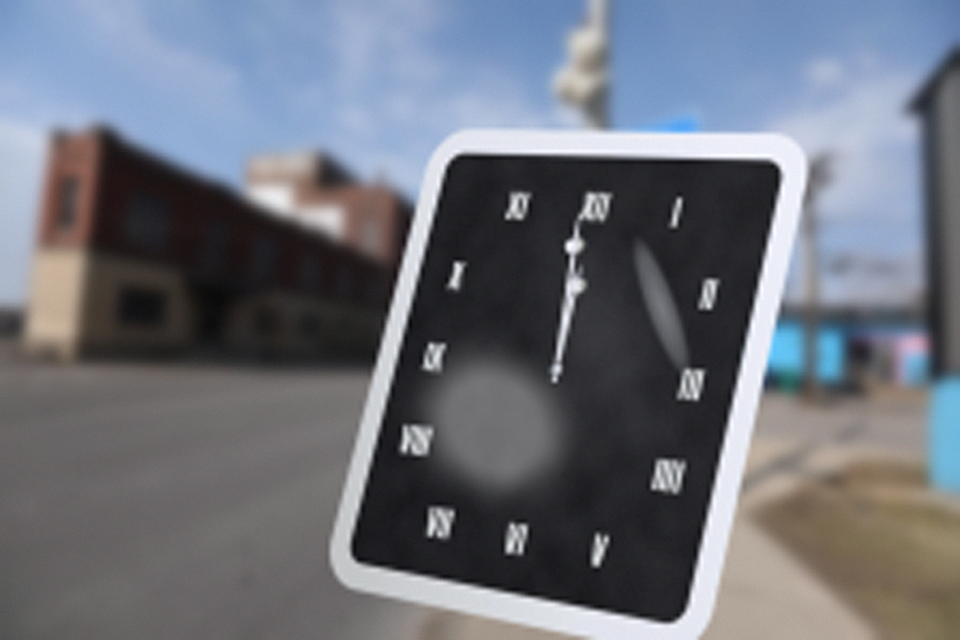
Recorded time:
{"hour": 11, "minute": 59}
